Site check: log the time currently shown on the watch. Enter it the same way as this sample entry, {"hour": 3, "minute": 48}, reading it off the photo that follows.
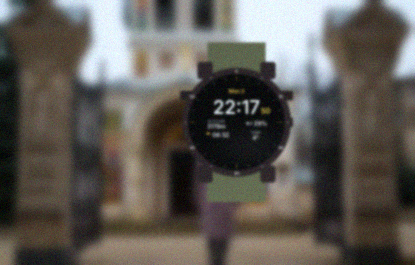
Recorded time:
{"hour": 22, "minute": 17}
